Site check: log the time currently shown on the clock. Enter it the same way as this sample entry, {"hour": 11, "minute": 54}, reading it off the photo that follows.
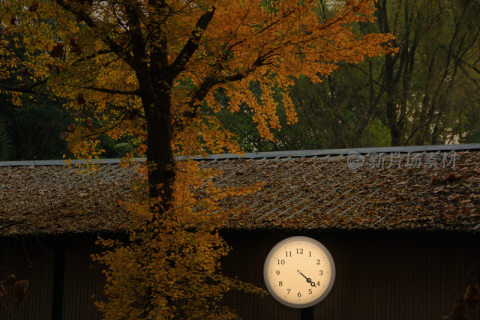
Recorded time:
{"hour": 4, "minute": 22}
